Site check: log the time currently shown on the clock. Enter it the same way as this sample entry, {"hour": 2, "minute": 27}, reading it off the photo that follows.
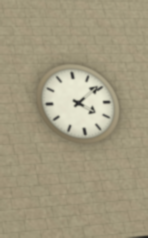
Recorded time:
{"hour": 4, "minute": 9}
